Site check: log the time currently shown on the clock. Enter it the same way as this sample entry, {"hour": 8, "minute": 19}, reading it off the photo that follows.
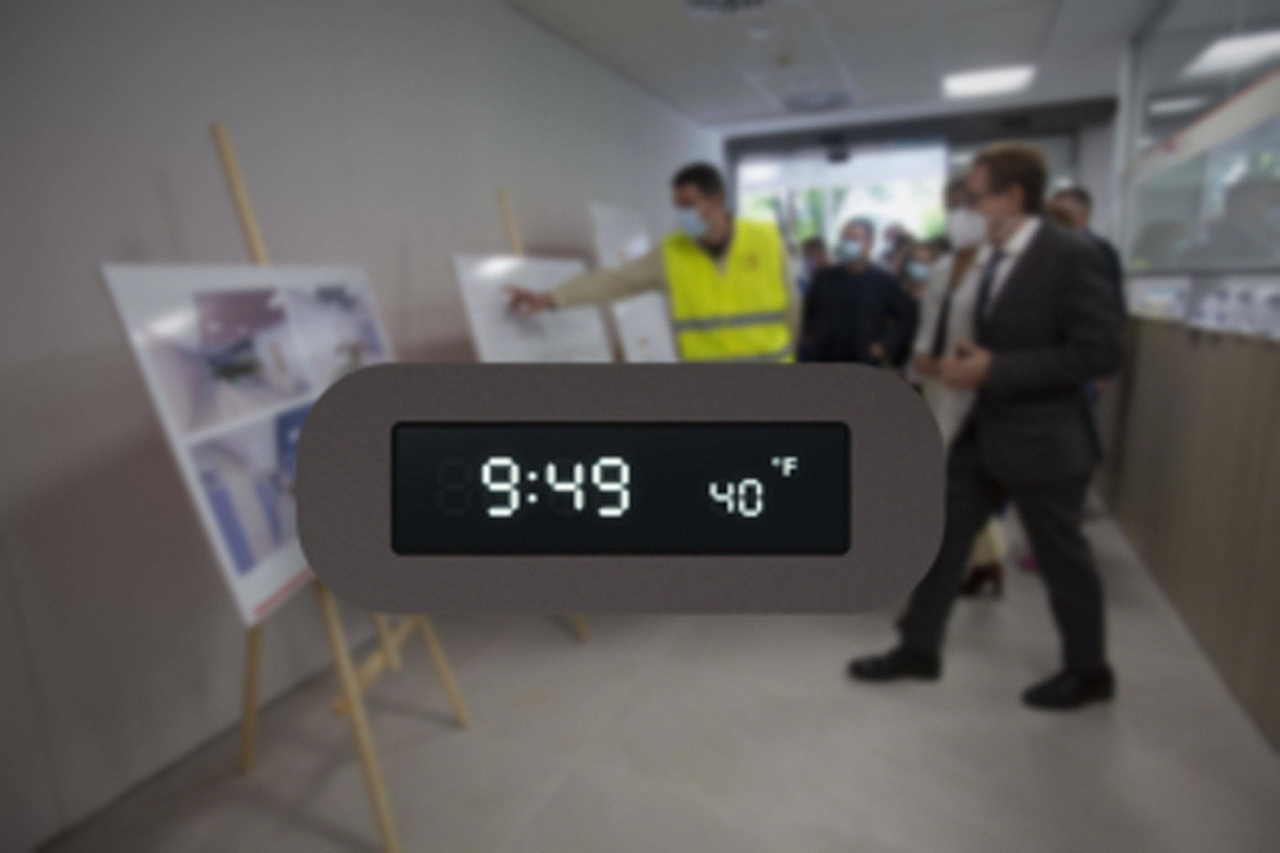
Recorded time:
{"hour": 9, "minute": 49}
